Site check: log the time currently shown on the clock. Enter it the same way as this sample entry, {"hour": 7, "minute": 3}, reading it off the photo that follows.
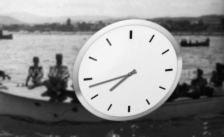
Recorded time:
{"hour": 7, "minute": 43}
